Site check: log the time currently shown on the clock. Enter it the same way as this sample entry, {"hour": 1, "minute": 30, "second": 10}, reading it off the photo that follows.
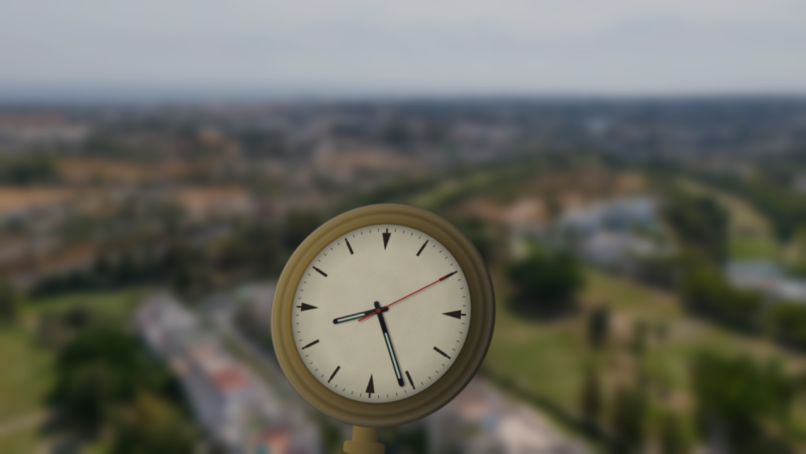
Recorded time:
{"hour": 8, "minute": 26, "second": 10}
